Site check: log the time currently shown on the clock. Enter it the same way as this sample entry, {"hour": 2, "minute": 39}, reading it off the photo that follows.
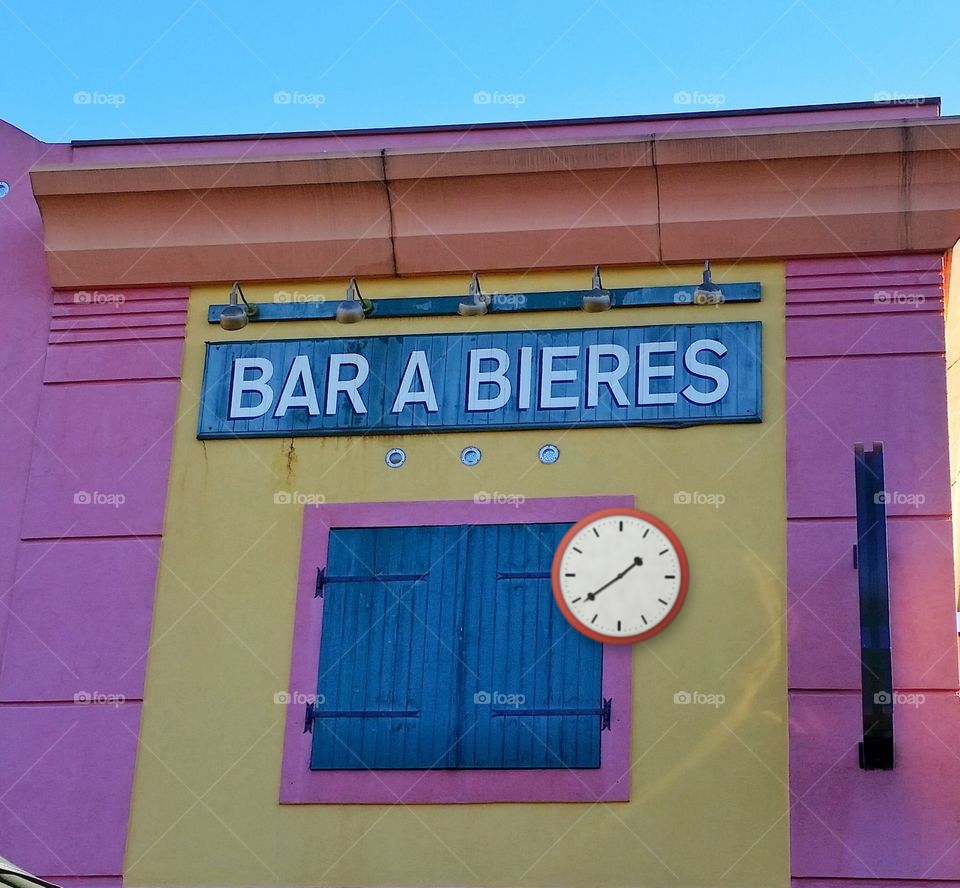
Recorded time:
{"hour": 1, "minute": 39}
